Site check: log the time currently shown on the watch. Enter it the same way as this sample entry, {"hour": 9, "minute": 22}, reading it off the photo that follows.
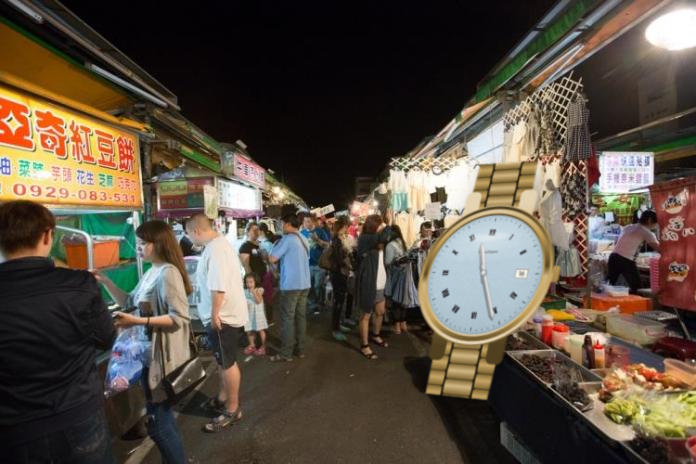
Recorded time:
{"hour": 11, "minute": 26}
